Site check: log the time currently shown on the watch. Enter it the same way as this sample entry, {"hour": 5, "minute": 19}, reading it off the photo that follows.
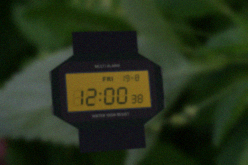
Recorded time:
{"hour": 12, "minute": 0}
